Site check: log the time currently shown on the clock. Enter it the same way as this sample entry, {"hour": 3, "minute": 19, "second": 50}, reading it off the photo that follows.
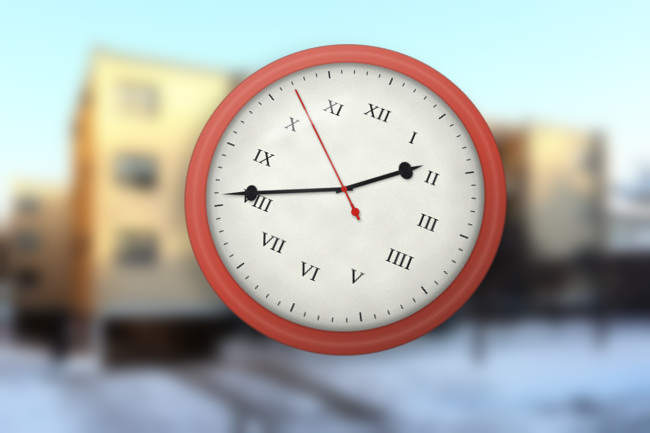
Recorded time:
{"hour": 1, "minute": 40, "second": 52}
